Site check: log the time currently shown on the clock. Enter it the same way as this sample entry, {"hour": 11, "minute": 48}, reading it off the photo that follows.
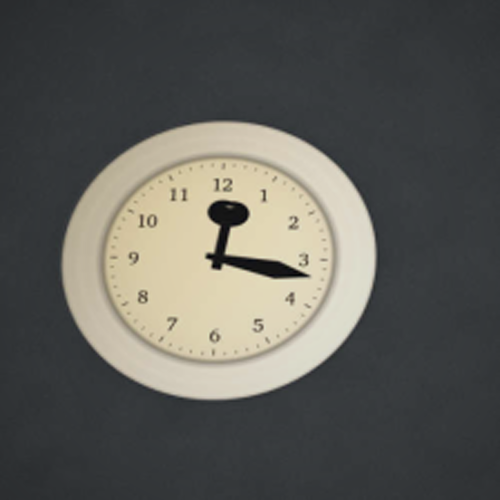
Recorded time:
{"hour": 12, "minute": 17}
